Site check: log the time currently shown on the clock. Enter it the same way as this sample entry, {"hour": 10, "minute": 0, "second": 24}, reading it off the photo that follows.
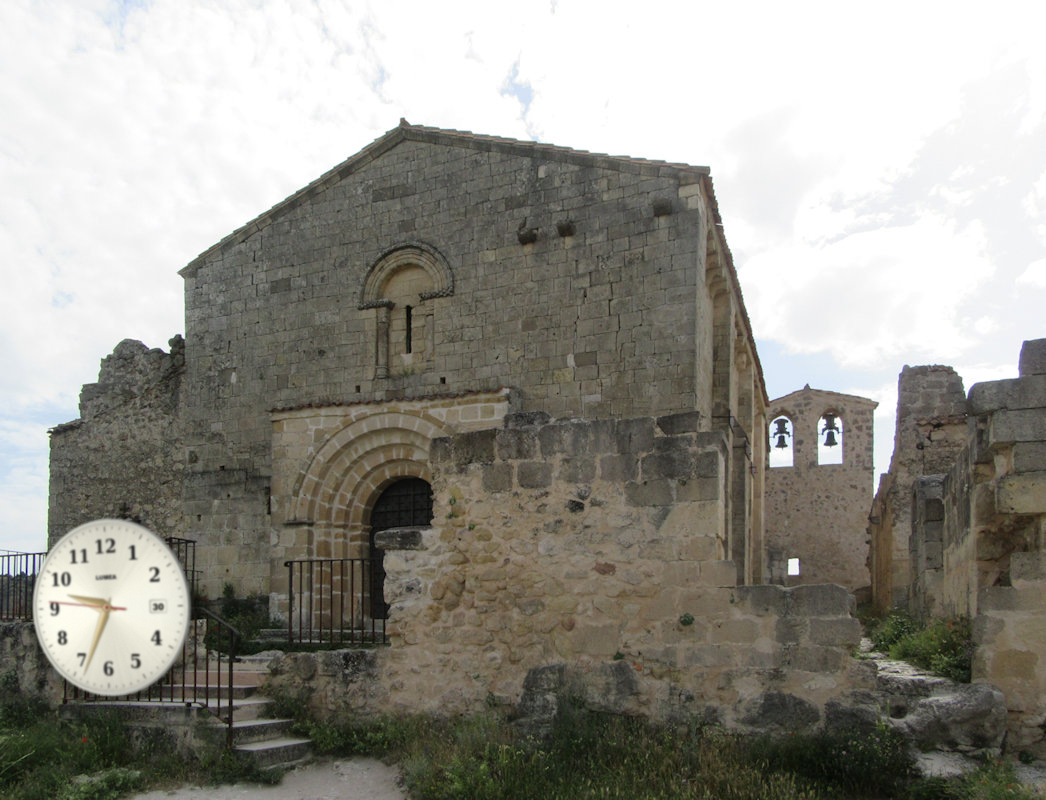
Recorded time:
{"hour": 9, "minute": 33, "second": 46}
